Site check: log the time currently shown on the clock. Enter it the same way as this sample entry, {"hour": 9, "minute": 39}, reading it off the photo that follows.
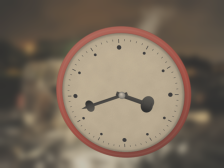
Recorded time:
{"hour": 3, "minute": 42}
